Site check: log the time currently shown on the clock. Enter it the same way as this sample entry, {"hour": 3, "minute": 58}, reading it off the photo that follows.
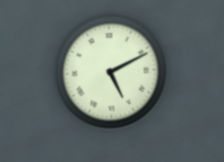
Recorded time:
{"hour": 5, "minute": 11}
